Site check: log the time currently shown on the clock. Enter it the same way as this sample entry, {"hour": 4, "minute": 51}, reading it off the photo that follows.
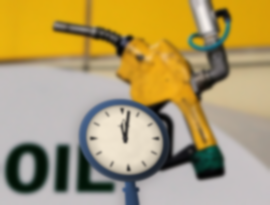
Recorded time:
{"hour": 12, "minute": 2}
